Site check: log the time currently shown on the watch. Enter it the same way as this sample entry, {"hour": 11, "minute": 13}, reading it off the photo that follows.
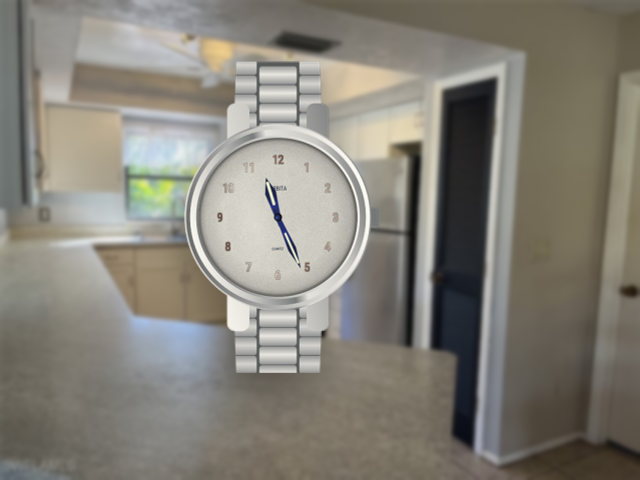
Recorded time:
{"hour": 11, "minute": 26}
